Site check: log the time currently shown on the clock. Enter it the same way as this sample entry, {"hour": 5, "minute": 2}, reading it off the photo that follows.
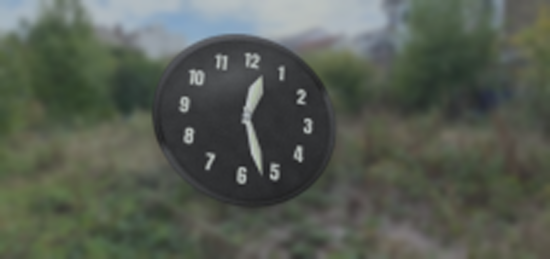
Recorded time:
{"hour": 12, "minute": 27}
